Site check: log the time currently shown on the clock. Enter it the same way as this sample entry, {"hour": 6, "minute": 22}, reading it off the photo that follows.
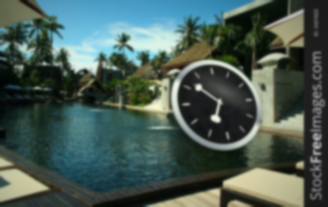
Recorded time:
{"hour": 6, "minute": 52}
